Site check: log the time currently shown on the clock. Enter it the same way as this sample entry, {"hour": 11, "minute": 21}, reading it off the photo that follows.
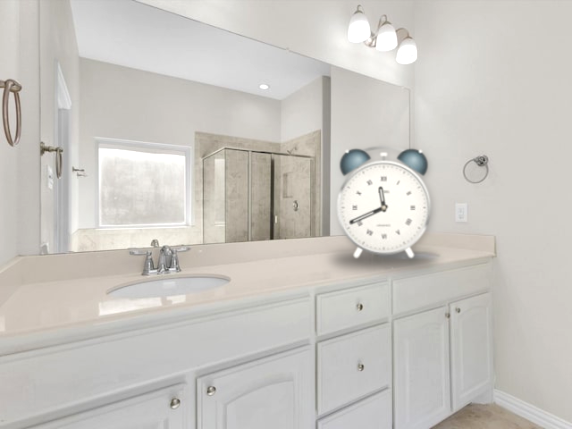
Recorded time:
{"hour": 11, "minute": 41}
